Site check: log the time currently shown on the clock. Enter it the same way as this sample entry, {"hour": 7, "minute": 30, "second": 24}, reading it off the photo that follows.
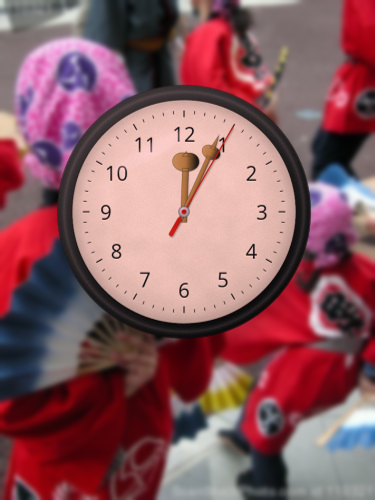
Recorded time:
{"hour": 12, "minute": 4, "second": 5}
